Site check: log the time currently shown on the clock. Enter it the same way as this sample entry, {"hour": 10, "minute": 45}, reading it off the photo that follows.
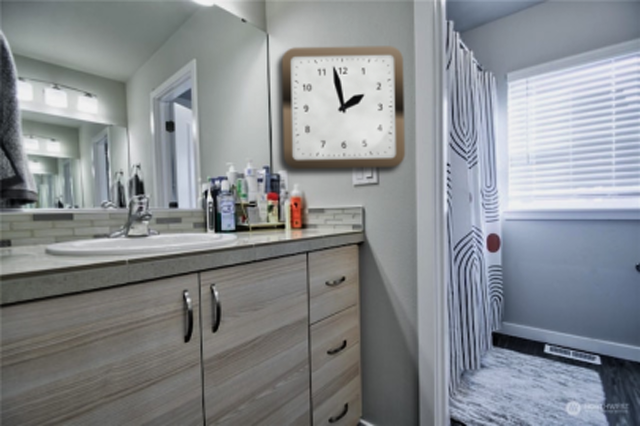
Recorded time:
{"hour": 1, "minute": 58}
